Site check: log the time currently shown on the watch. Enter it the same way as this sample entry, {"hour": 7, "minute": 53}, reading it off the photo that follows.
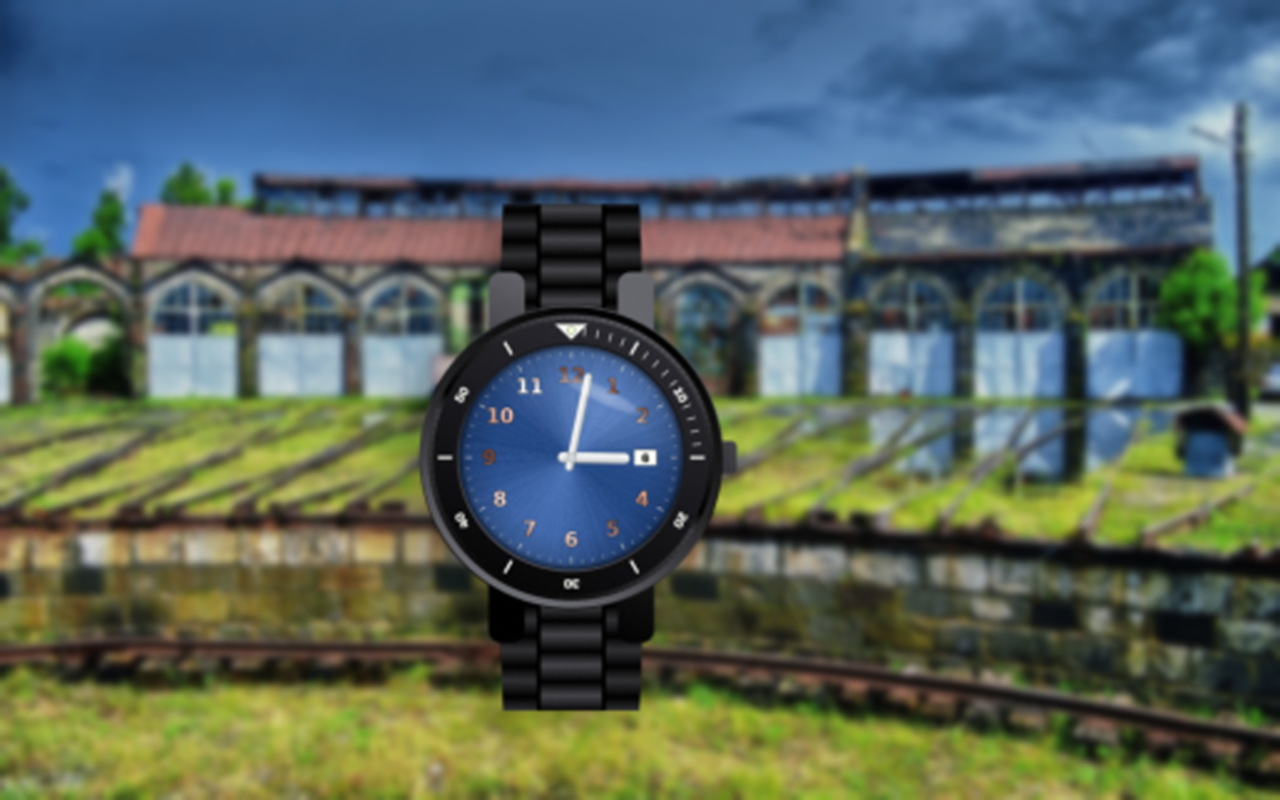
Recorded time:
{"hour": 3, "minute": 2}
